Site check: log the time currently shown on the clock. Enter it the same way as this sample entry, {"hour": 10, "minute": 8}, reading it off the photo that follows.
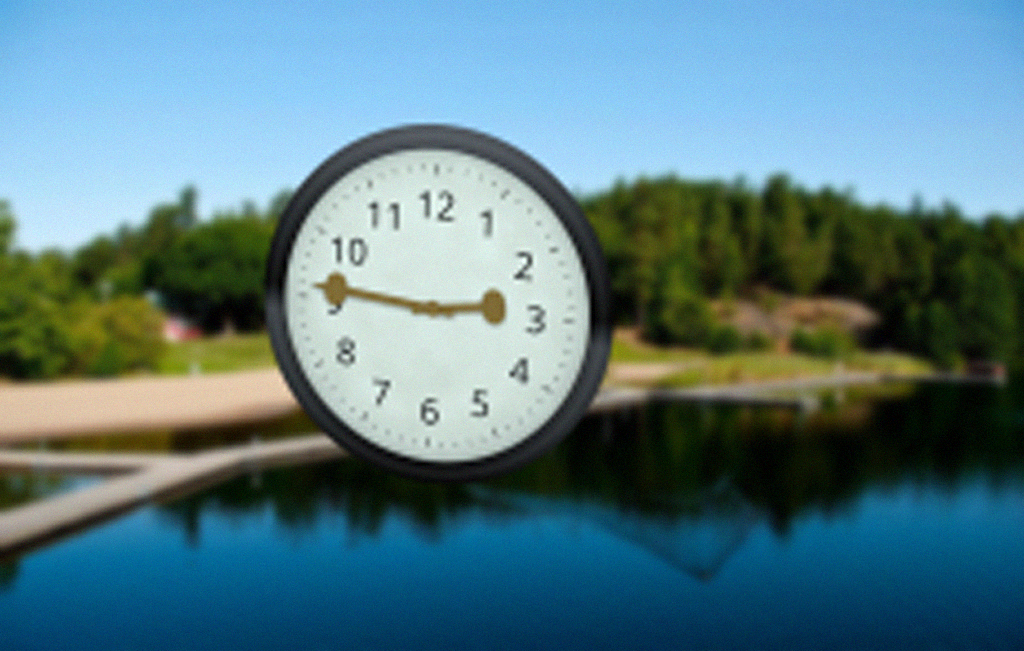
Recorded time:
{"hour": 2, "minute": 46}
